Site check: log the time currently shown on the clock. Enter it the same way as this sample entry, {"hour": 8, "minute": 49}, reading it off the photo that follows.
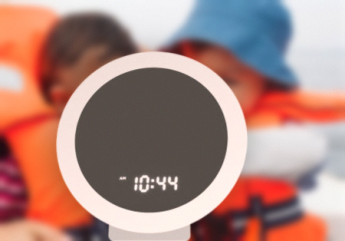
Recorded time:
{"hour": 10, "minute": 44}
